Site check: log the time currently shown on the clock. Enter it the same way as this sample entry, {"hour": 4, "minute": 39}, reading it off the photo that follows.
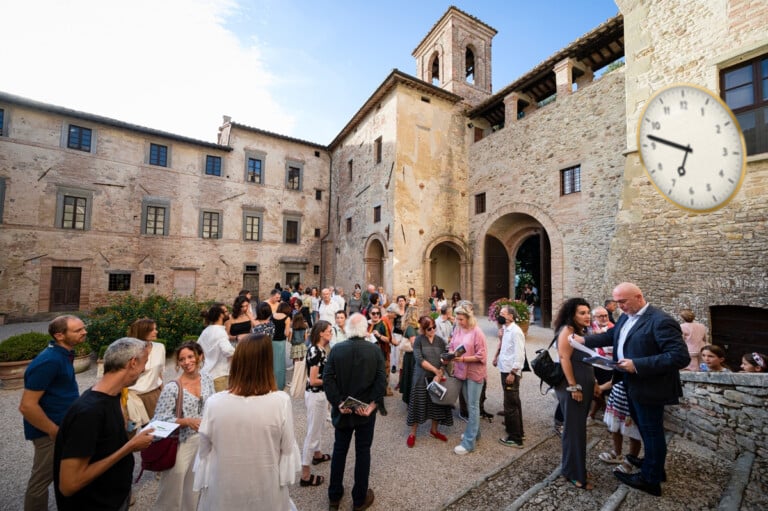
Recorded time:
{"hour": 6, "minute": 47}
